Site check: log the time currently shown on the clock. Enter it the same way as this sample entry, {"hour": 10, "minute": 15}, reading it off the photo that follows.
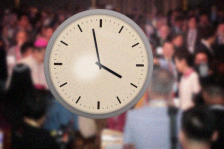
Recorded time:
{"hour": 3, "minute": 58}
